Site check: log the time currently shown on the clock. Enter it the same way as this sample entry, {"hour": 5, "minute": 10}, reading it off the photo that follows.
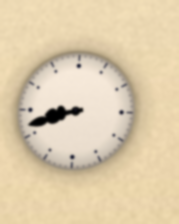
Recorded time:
{"hour": 8, "minute": 42}
